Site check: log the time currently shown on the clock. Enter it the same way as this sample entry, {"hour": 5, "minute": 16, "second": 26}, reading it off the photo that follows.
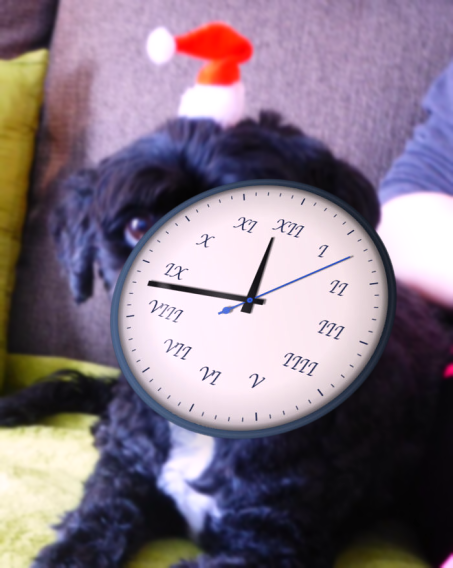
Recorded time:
{"hour": 11, "minute": 43, "second": 7}
